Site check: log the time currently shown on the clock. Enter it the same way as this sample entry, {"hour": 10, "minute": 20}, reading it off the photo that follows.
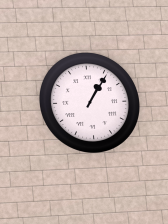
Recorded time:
{"hour": 1, "minute": 6}
